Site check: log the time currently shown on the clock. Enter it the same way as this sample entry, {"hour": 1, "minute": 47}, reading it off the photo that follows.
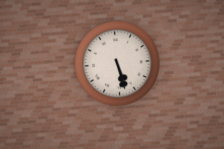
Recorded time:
{"hour": 5, "minute": 28}
